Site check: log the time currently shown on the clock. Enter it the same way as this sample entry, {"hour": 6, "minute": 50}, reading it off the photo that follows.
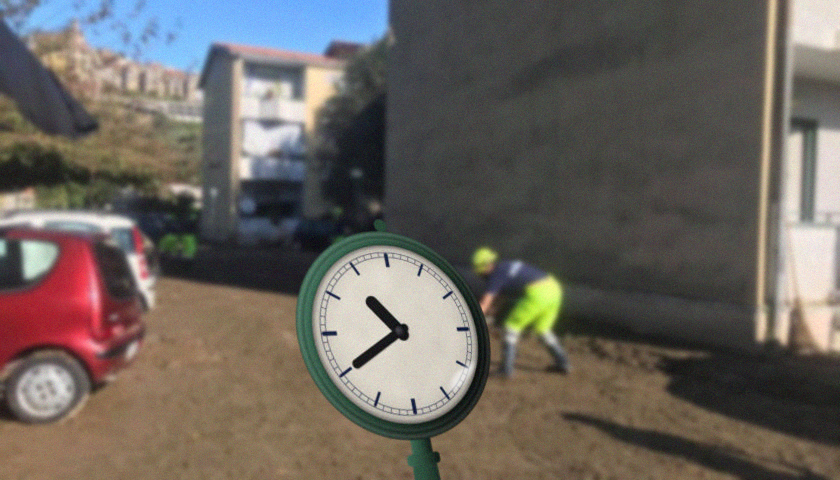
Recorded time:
{"hour": 10, "minute": 40}
